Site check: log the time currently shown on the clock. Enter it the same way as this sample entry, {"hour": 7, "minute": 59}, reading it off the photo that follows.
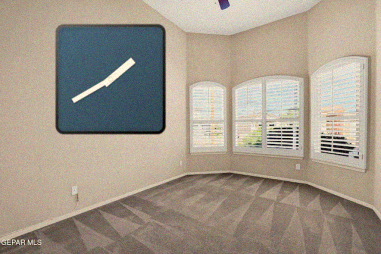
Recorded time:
{"hour": 1, "minute": 40}
